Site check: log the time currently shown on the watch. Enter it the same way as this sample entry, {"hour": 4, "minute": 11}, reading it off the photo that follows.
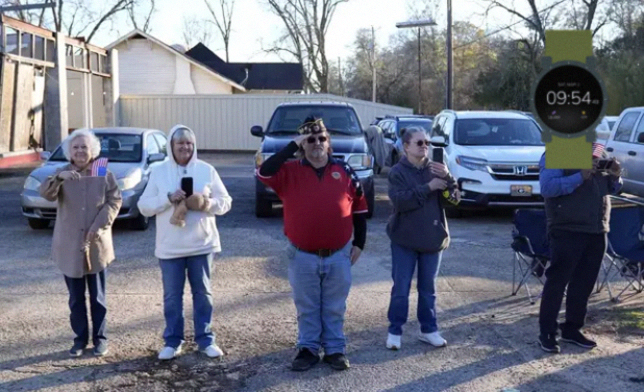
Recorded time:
{"hour": 9, "minute": 54}
